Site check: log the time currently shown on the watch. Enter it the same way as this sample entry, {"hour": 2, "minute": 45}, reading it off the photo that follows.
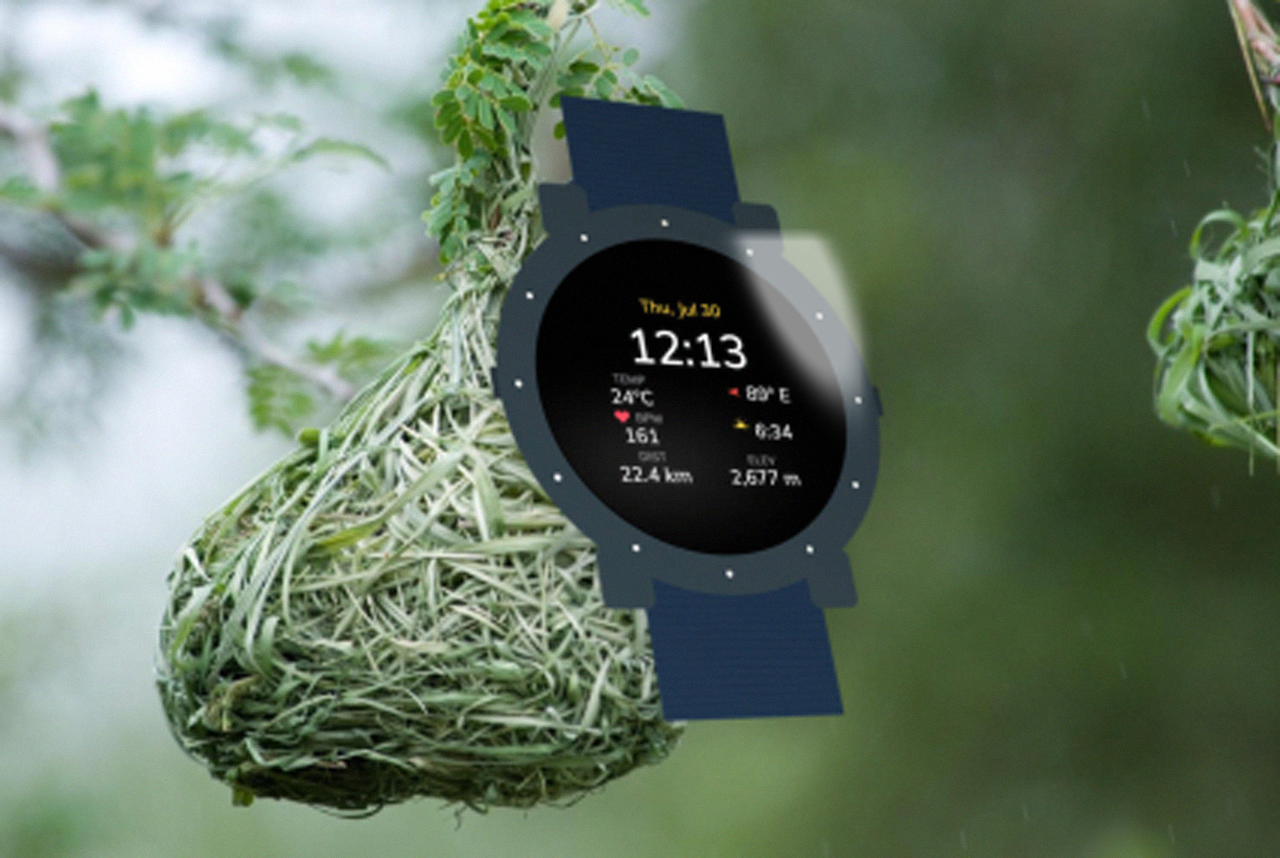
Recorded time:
{"hour": 12, "minute": 13}
